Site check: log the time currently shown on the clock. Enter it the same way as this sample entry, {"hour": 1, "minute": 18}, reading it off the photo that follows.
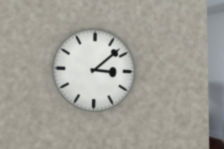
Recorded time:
{"hour": 3, "minute": 8}
